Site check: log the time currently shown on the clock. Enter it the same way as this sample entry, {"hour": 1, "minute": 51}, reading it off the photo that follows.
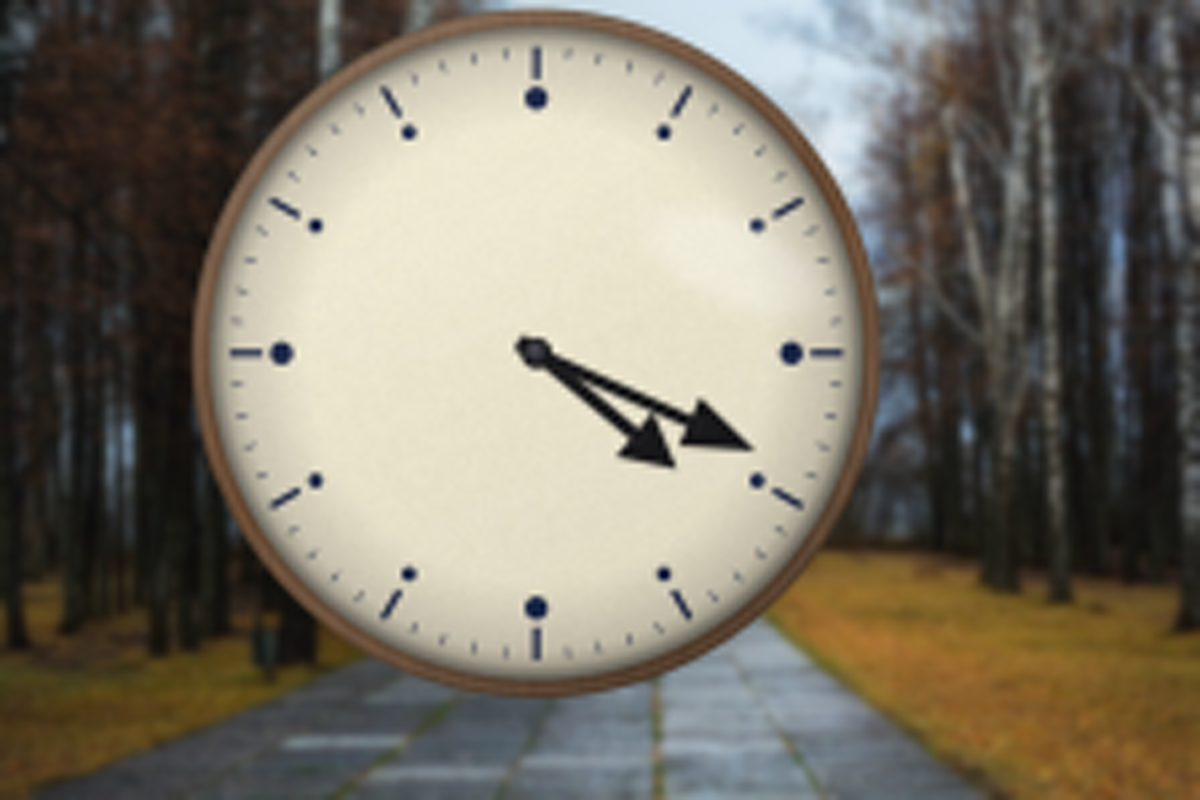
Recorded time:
{"hour": 4, "minute": 19}
